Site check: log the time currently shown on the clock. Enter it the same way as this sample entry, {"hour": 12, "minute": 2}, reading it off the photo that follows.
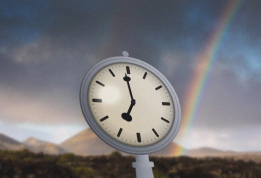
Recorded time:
{"hour": 6, "minute": 59}
